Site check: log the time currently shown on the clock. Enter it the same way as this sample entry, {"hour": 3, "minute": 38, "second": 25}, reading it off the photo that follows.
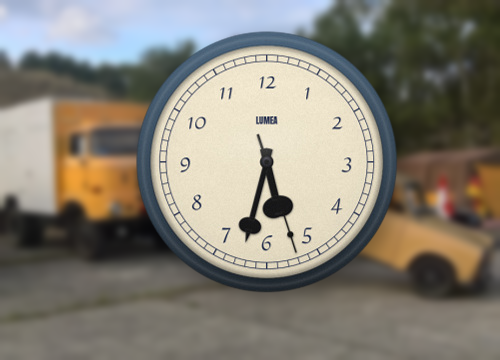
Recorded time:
{"hour": 5, "minute": 32, "second": 27}
